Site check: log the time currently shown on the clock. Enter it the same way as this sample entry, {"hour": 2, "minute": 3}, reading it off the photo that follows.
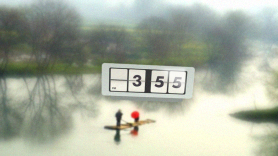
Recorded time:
{"hour": 3, "minute": 55}
